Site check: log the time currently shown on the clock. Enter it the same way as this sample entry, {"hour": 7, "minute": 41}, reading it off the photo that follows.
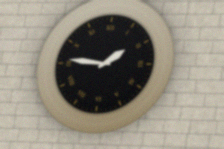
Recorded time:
{"hour": 1, "minute": 46}
